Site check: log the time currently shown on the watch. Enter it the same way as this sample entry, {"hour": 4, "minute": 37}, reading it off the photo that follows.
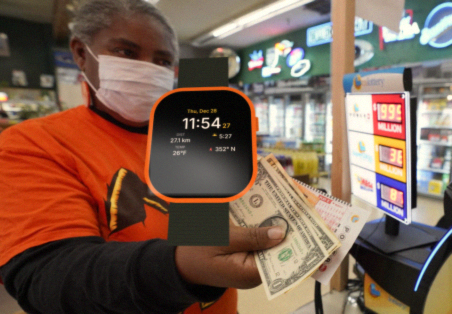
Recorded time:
{"hour": 11, "minute": 54}
